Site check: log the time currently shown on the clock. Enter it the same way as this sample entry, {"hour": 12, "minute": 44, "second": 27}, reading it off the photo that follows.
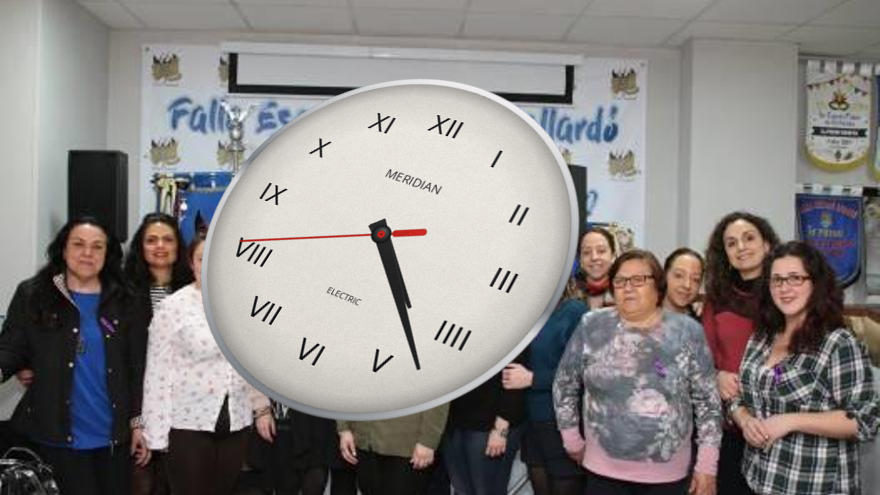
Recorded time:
{"hour": 4, "minute": 22, "second": 41}
